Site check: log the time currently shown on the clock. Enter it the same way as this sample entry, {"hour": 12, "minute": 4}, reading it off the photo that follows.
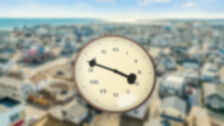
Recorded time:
{"hour": 3, "minute": 48}
